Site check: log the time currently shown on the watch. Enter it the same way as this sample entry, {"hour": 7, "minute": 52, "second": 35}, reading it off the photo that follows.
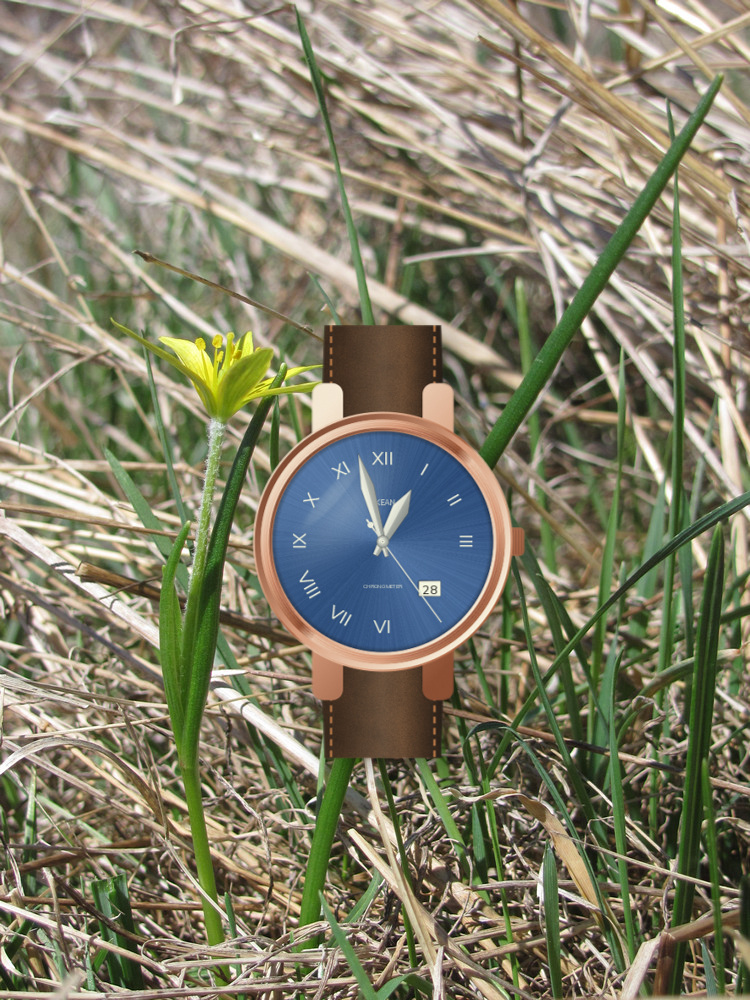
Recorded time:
{"hour": 12, "minute": 57, "second": 24}
